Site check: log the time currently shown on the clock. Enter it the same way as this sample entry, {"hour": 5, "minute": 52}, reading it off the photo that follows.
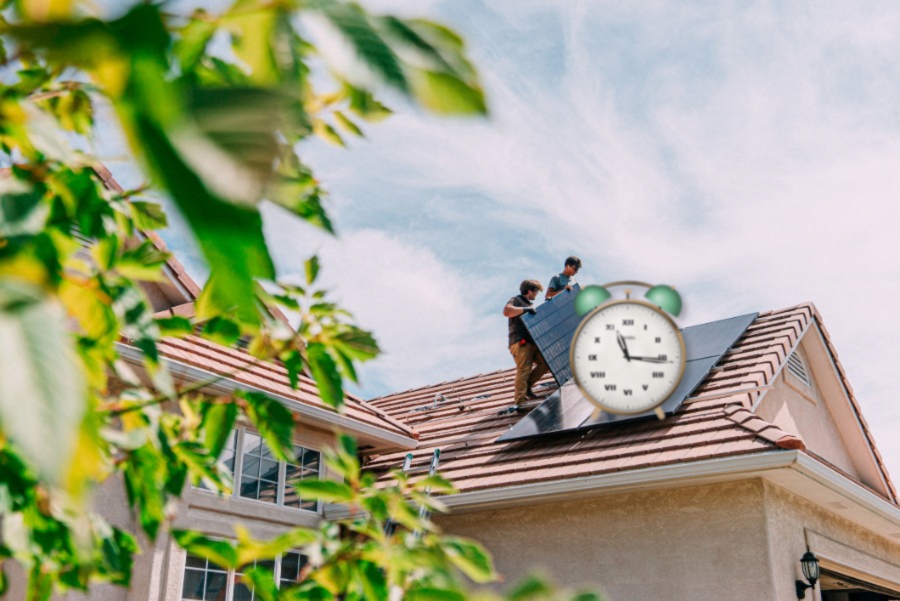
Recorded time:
{"hour": 11, "minute": 16}
